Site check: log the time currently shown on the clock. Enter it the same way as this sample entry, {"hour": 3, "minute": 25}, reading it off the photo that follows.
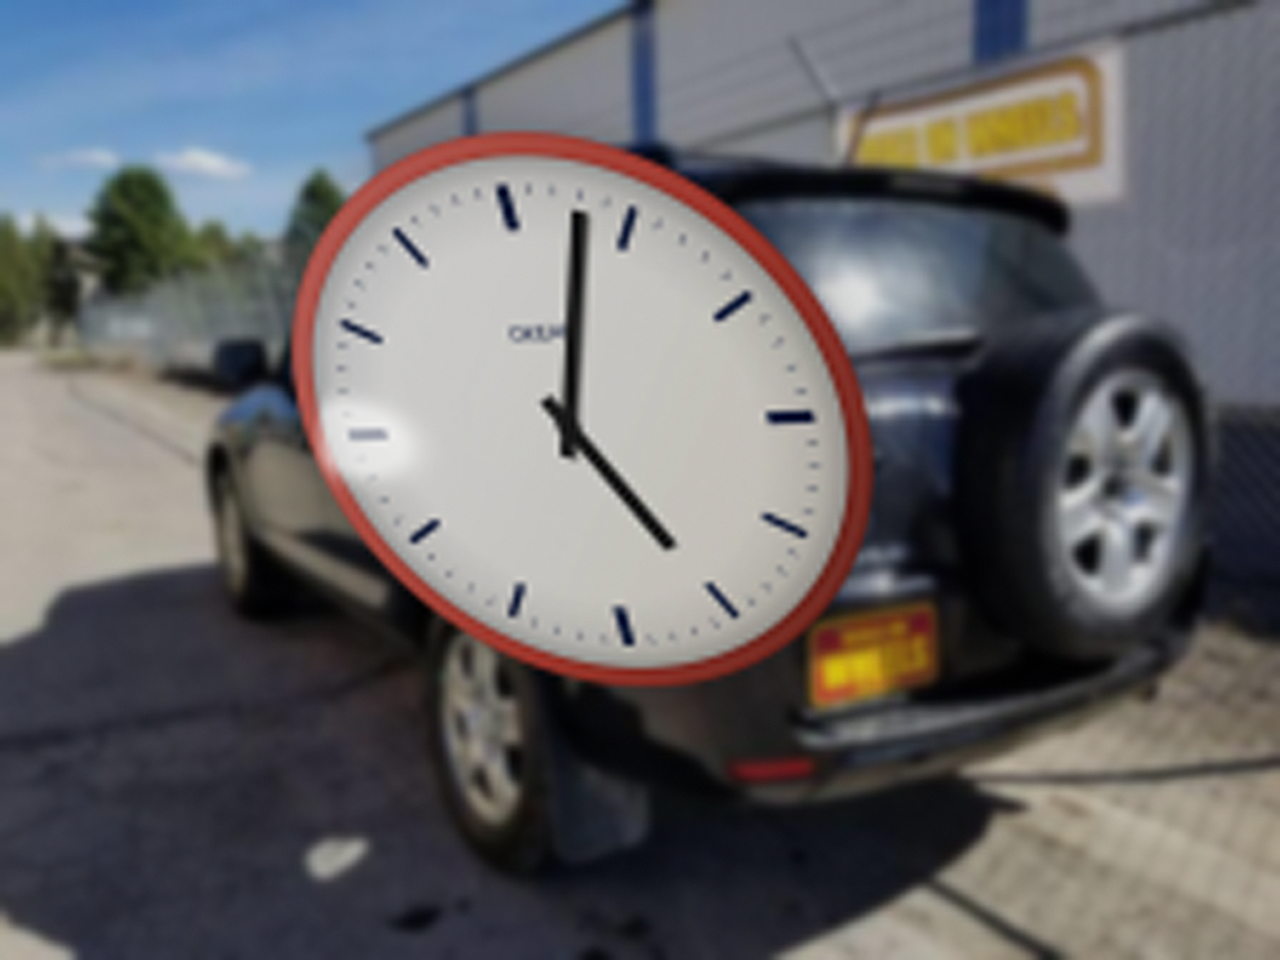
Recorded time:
{"hour": 5, "minute": 3}
